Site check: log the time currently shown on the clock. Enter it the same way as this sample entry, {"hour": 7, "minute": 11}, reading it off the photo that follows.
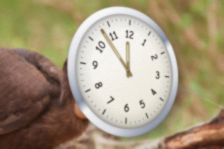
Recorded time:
{"hour": 11, "minute": 53}
